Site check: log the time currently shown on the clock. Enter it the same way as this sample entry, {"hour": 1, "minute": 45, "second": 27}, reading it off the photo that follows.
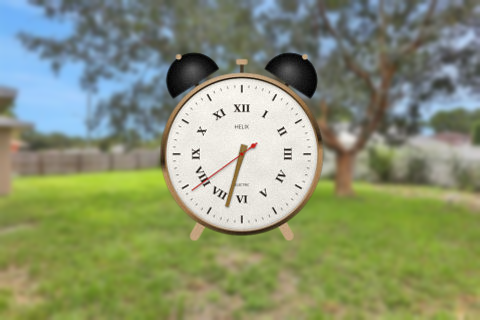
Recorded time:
{"hour": 6, "minute": 32, "second": 39}
